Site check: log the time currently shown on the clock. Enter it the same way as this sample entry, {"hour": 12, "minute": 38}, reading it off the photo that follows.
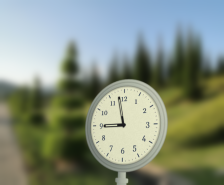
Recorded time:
{"hour": 8, "minute": 58}
